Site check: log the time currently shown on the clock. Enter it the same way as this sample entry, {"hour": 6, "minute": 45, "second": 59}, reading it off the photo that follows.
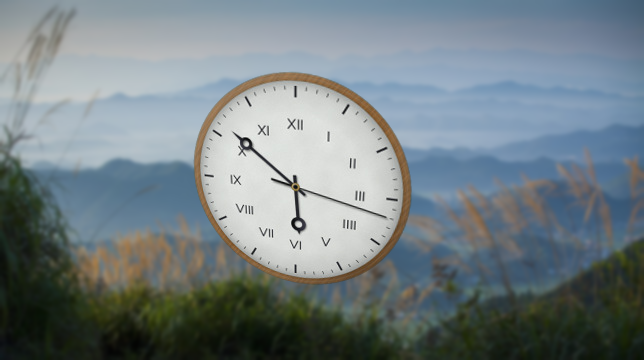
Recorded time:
{"hour": 5, "minute": 51, "second": 17}
